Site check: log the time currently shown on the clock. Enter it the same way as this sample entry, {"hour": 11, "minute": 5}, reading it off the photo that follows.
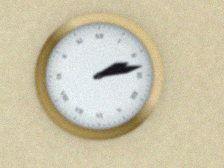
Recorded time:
{"hour": 2, "minute": 13}
